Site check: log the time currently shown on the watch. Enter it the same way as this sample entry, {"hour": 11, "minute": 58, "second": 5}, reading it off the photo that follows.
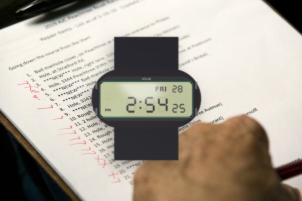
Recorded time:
{"hour": 2, "minute": 54, "second": 25}
